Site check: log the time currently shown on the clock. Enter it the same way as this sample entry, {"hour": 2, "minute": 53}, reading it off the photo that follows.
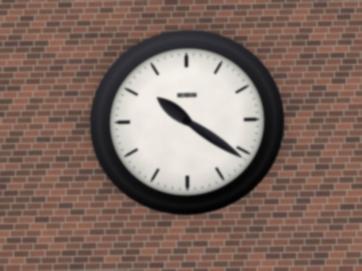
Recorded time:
{"hour": 10, "minute": 21}
